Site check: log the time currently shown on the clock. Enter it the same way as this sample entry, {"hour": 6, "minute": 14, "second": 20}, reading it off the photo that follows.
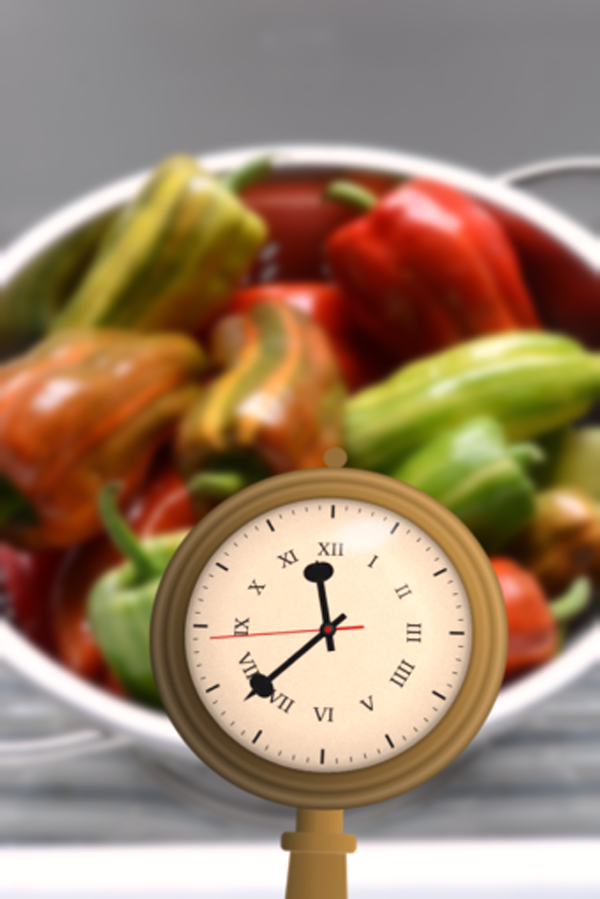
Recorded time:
{"hour": 11, "minute": 37, "second": 44}
